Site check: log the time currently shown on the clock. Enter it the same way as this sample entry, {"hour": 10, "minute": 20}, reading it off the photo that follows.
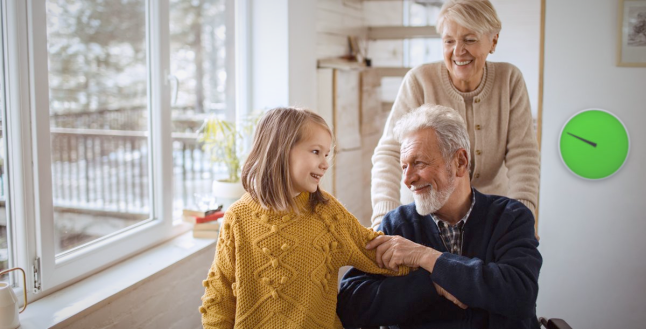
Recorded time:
{"hour": 9, "minute": 49}
